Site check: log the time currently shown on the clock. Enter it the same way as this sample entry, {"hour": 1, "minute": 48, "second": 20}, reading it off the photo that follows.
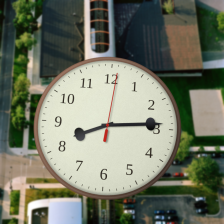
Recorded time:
{"hour": 8, "minute": 14, "second": 1}
